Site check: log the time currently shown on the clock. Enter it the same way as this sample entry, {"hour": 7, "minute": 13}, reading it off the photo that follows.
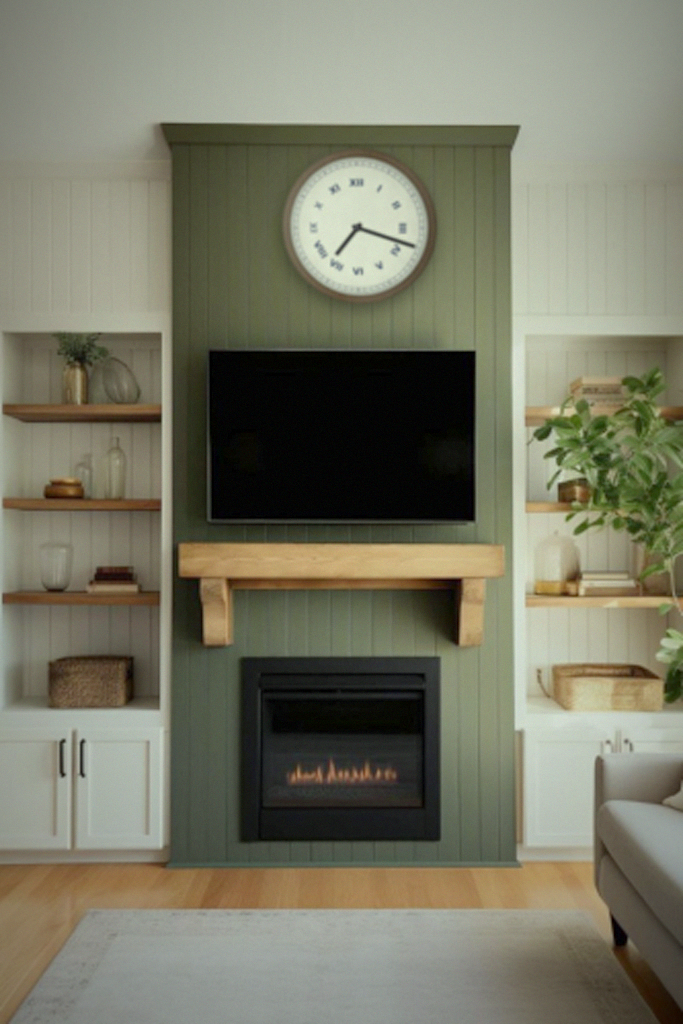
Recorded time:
{"hour": 7, "minute": 18}
